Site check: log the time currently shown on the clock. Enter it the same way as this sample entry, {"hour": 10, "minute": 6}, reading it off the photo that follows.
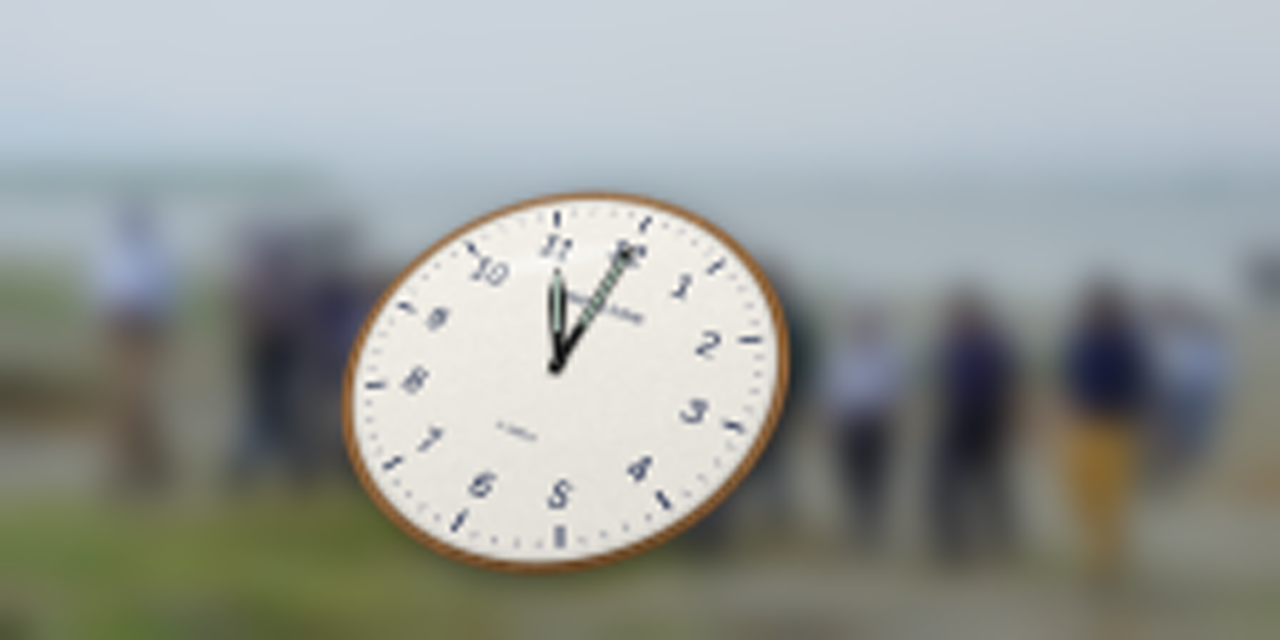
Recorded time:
{"hour": 11, "minute": 0}
